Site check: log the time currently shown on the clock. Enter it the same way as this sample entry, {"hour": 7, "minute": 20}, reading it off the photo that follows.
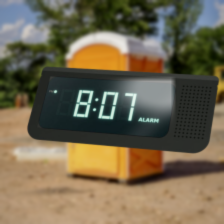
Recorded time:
{"hour": 8, "minute": 7}
